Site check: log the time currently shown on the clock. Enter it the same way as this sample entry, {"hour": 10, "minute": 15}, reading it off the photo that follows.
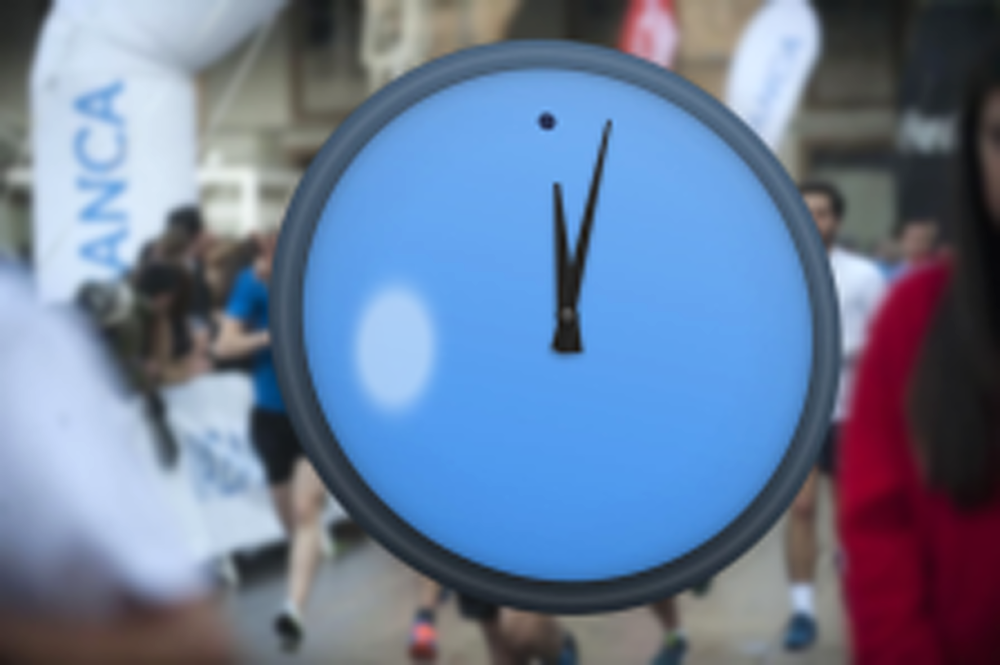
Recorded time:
{"hour": 12, "minute": 3}
